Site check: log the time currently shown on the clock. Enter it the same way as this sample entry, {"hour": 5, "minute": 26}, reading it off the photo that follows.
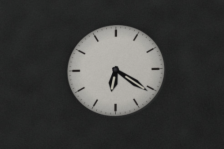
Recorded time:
{"hour": 6, "minute": 21}
